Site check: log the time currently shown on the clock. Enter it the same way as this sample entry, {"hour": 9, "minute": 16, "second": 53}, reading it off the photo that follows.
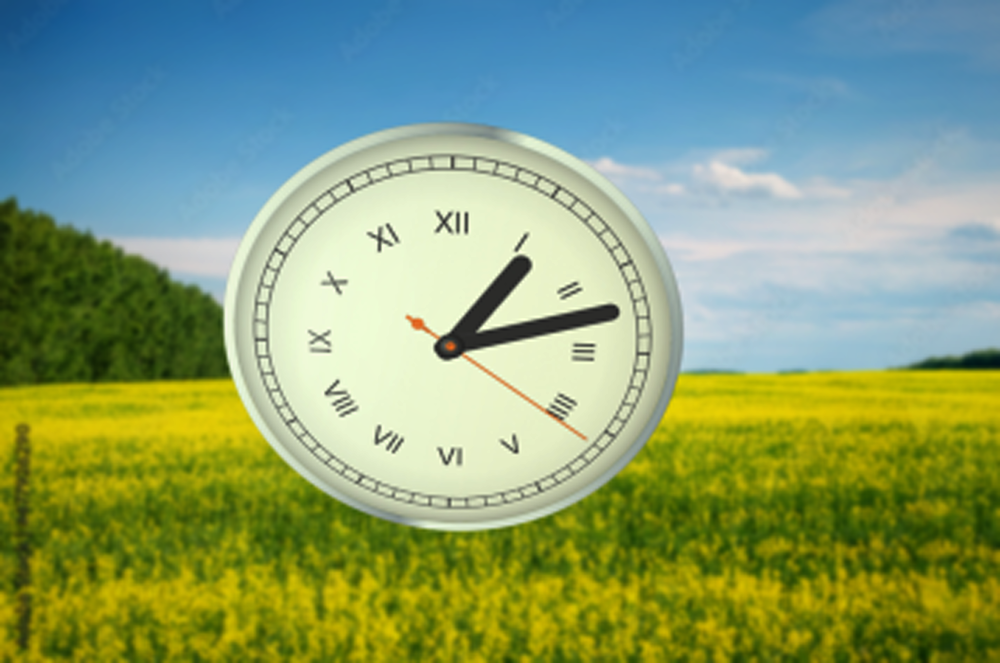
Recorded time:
{"hour": 1, "minute": 12, "second": 21}
